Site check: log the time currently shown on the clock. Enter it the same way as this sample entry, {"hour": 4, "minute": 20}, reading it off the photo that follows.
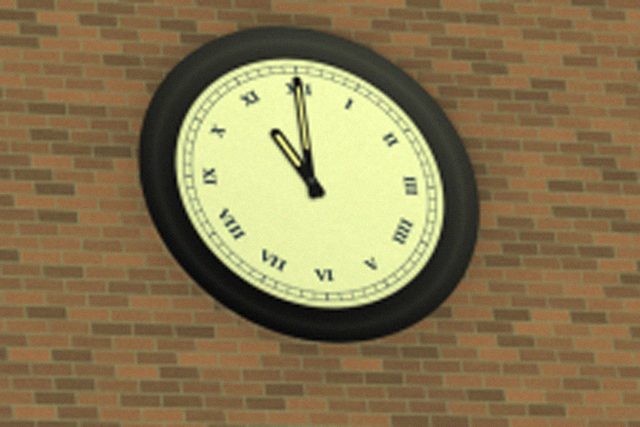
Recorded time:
{"hour": 11, "minute": 0}
